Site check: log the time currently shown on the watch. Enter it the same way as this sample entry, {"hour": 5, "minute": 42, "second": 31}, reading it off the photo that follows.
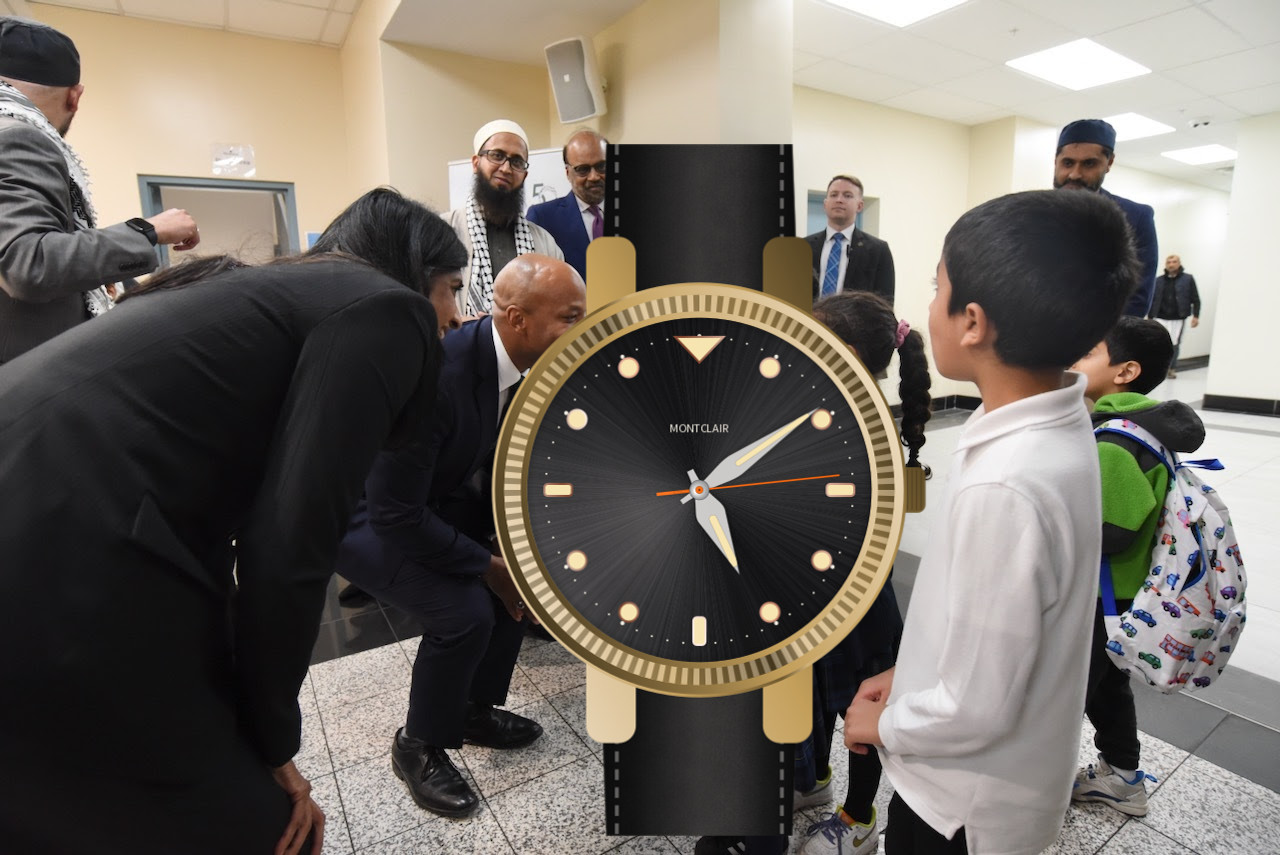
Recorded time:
{"hour": 5, "minute": 9, "second": 14}
